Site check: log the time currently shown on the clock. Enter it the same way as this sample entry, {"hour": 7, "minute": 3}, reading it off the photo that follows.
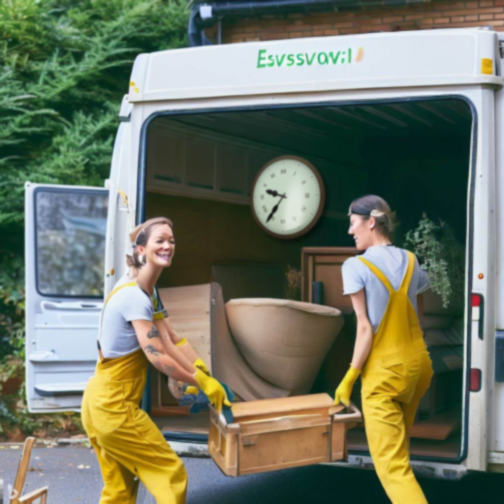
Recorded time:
{"hour": 9, "minute": 36}
